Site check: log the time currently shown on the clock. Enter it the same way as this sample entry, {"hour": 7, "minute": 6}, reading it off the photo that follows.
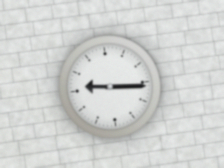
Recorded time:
{"hour": 9, "minute": 16}
